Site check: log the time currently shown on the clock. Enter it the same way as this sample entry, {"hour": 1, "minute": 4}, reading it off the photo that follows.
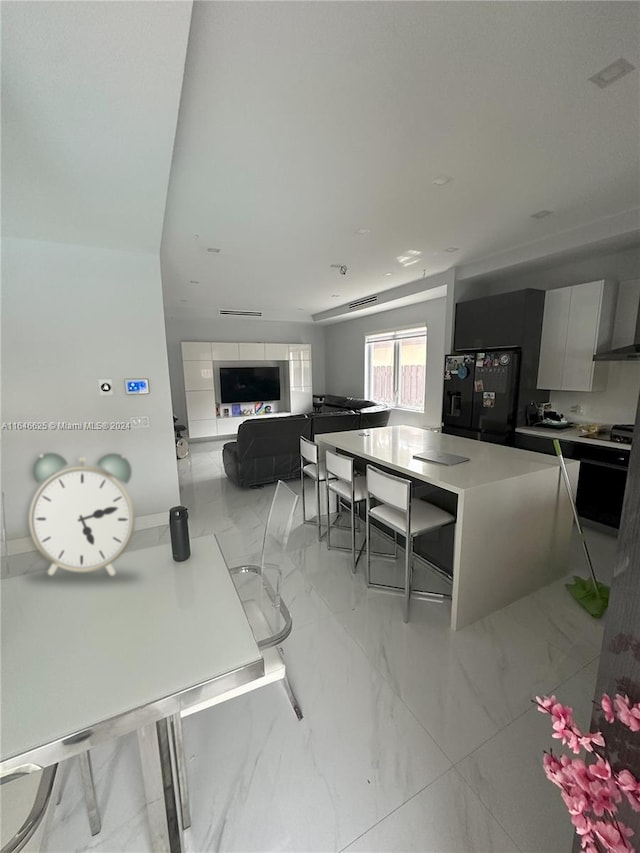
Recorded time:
{"hour": 5, "minute": 12}
